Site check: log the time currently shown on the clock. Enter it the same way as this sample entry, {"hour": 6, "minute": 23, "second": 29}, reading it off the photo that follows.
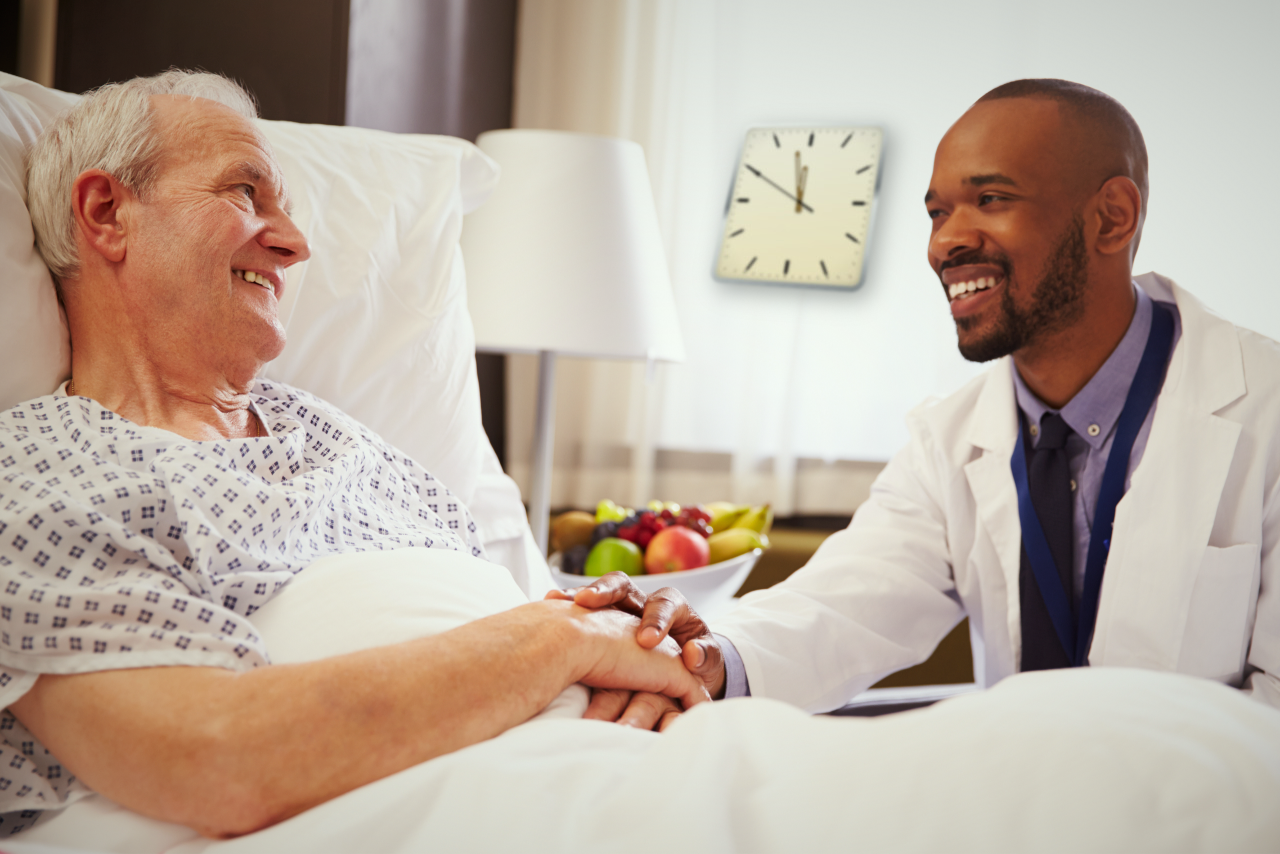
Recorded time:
{"hour": 11, "minute": 57, "second": 50}
